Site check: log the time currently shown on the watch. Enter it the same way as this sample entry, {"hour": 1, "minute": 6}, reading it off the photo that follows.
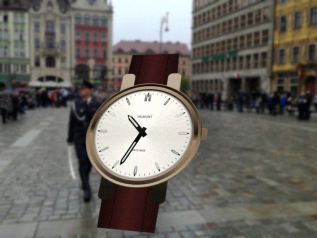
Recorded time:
{"hour": 10, "minute": 34}
